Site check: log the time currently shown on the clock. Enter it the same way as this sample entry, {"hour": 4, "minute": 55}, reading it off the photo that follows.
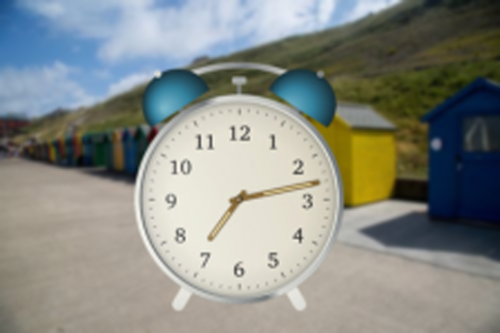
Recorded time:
{"hour": 7, "minute": 13}
